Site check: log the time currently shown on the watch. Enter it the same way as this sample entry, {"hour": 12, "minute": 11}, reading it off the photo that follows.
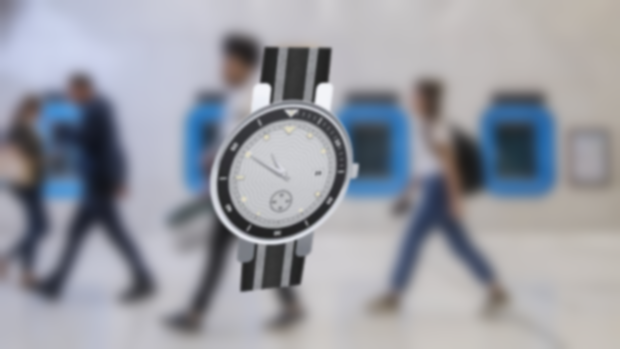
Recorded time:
{"hour": 10, "minute": 50}
